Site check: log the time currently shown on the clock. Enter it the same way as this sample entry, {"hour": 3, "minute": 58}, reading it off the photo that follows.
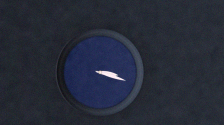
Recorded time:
{"hour": 3, "minute": 18}
